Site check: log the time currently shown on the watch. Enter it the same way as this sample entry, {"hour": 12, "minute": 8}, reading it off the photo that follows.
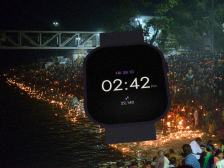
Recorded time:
{"hour": 2, "minute": 42}
